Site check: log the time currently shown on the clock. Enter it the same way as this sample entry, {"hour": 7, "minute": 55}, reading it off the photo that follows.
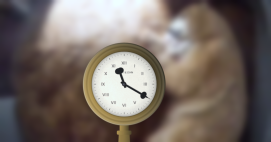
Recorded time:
{"hour": 11, "minute": 20}
